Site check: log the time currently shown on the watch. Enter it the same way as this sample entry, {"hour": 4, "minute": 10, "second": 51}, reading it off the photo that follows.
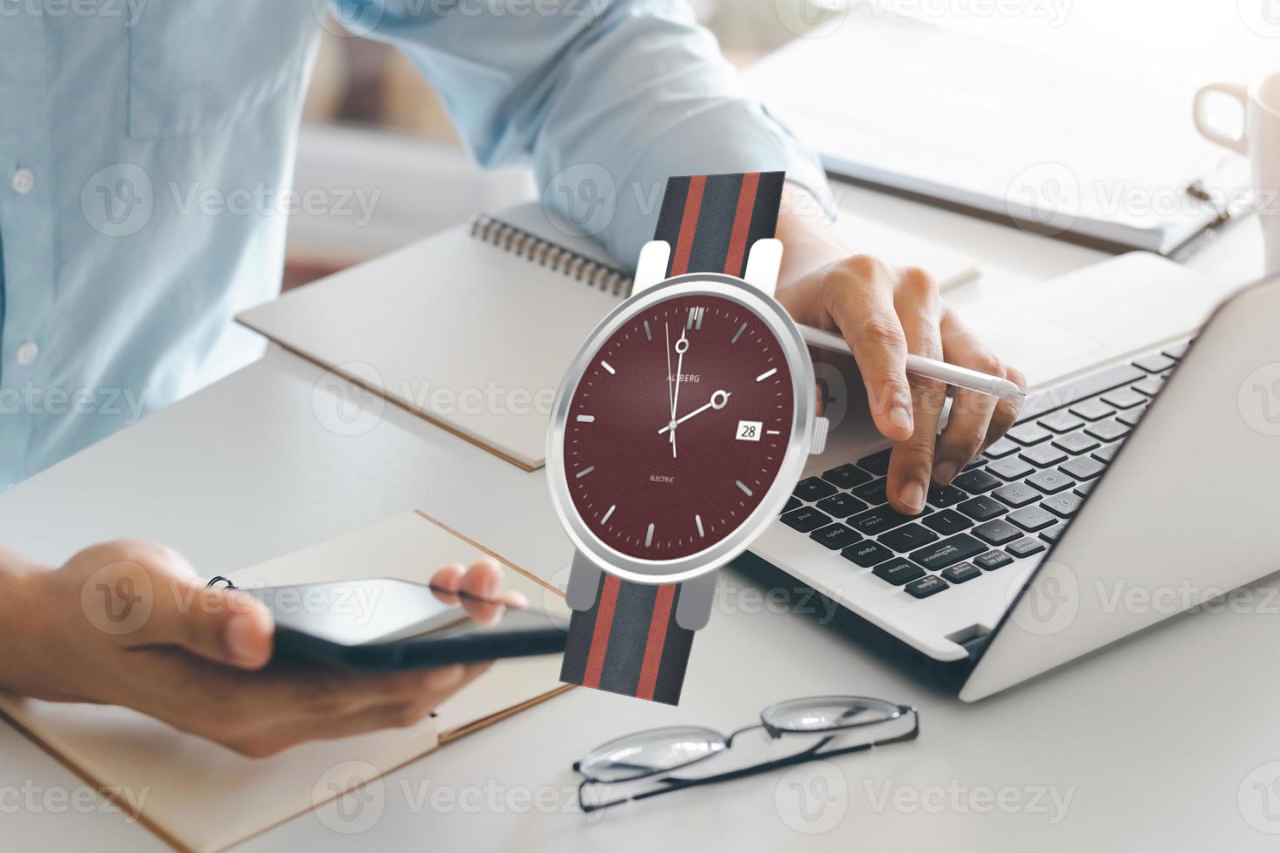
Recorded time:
{"hour": 1, "minute": 58, "second": 57}
